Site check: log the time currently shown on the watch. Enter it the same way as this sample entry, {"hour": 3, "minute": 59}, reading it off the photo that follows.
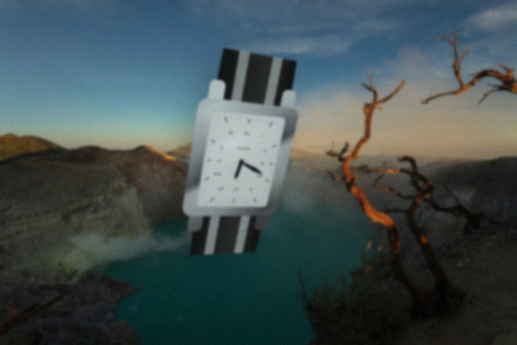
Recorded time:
{"hour": 6, "minute": 19}
